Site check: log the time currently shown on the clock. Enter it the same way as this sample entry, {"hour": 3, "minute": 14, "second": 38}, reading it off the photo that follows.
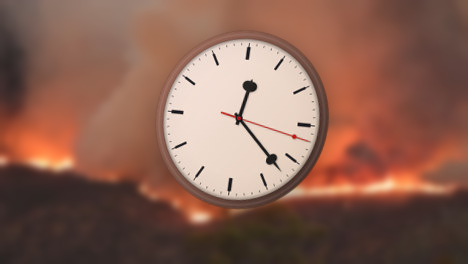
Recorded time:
{"hour": 12, "minute": 22, "second": 17}
